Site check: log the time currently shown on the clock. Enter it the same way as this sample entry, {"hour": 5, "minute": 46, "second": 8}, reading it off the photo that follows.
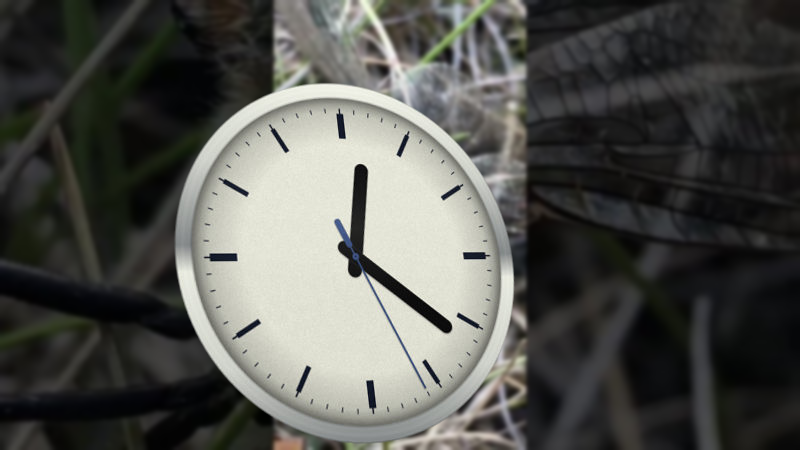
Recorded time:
{"hour": 12, "minute": 21, "second": 26}
